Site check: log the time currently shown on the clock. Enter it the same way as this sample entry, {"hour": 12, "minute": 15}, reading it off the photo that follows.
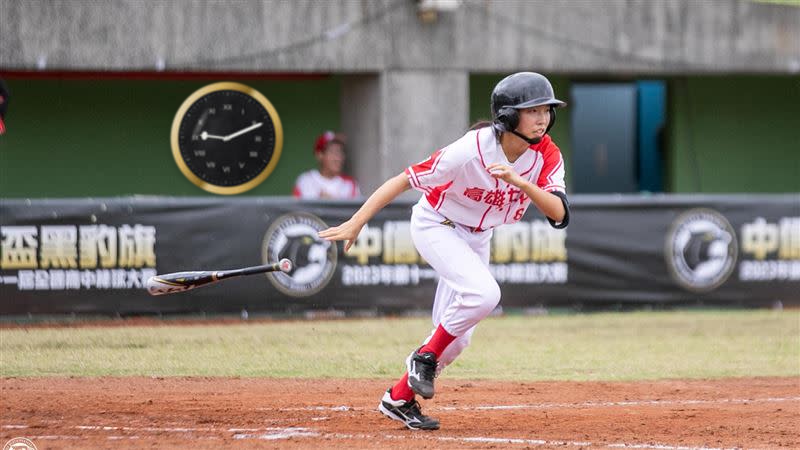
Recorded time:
{"hour": 9, "minute": 11}
